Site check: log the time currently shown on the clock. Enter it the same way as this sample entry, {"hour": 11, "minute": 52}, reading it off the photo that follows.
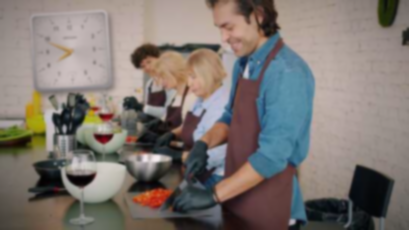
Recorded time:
{"hour": 7, "minute": 49}
